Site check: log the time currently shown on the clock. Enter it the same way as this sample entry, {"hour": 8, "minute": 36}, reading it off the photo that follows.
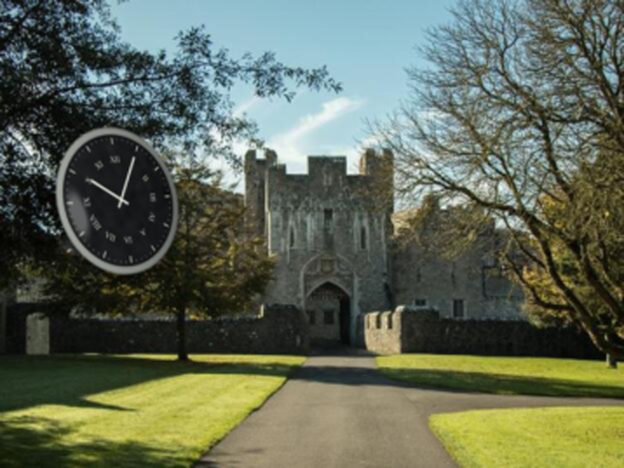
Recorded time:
{"hour": 10, "minute": 5}
